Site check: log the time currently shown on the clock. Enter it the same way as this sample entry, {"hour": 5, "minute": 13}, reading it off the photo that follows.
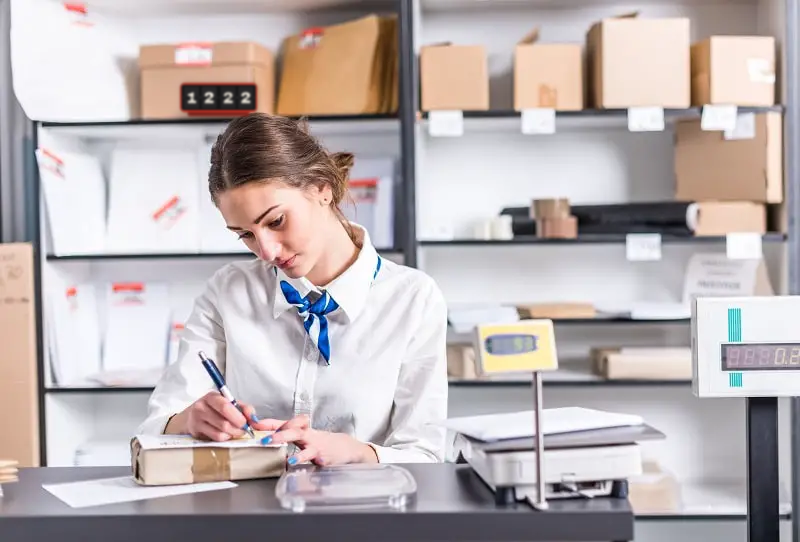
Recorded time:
{"hour": 12, "minute": 22}
